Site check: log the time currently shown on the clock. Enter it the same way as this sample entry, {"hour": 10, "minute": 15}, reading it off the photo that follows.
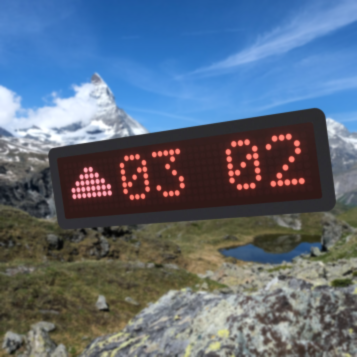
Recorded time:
{"hour": 3, "minute": 2}
